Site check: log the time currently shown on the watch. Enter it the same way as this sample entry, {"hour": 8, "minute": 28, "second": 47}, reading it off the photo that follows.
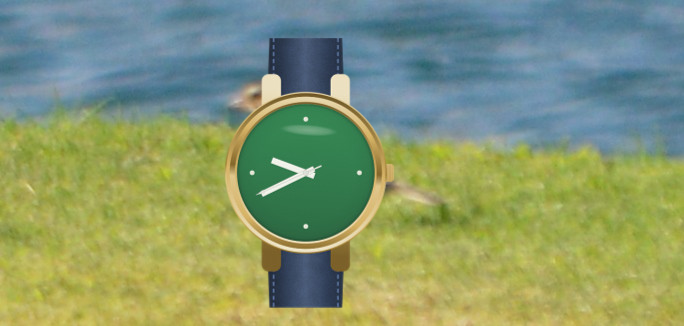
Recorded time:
{"hour": 9, "minute": 40, "second": 41}
